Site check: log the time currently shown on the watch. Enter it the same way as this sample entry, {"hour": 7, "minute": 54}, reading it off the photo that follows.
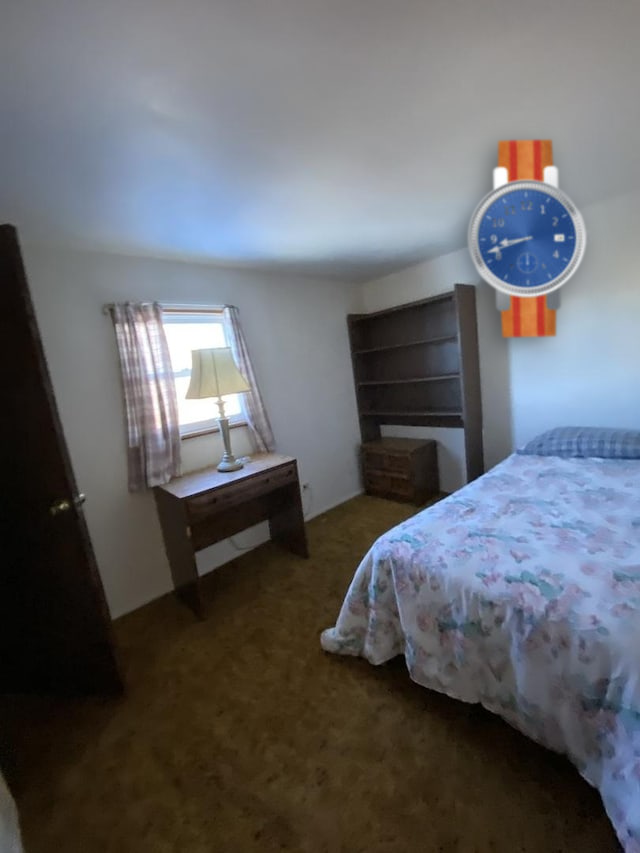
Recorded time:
{"hour": 8, "minute": 42}
